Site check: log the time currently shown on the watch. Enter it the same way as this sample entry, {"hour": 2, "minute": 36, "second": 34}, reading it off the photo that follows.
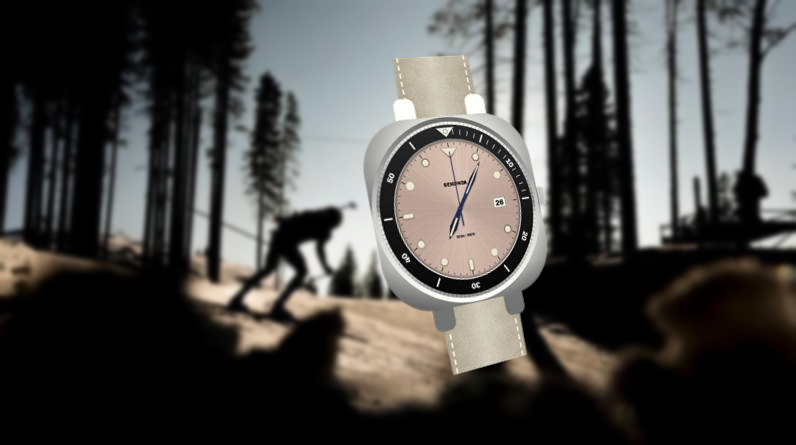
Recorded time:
{"hour": 7, "minute": 6, "second": 0}
